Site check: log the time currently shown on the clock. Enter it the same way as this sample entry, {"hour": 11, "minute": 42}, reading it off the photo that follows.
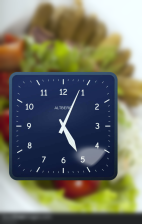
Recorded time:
{"hour": 5, "minute": 4}
